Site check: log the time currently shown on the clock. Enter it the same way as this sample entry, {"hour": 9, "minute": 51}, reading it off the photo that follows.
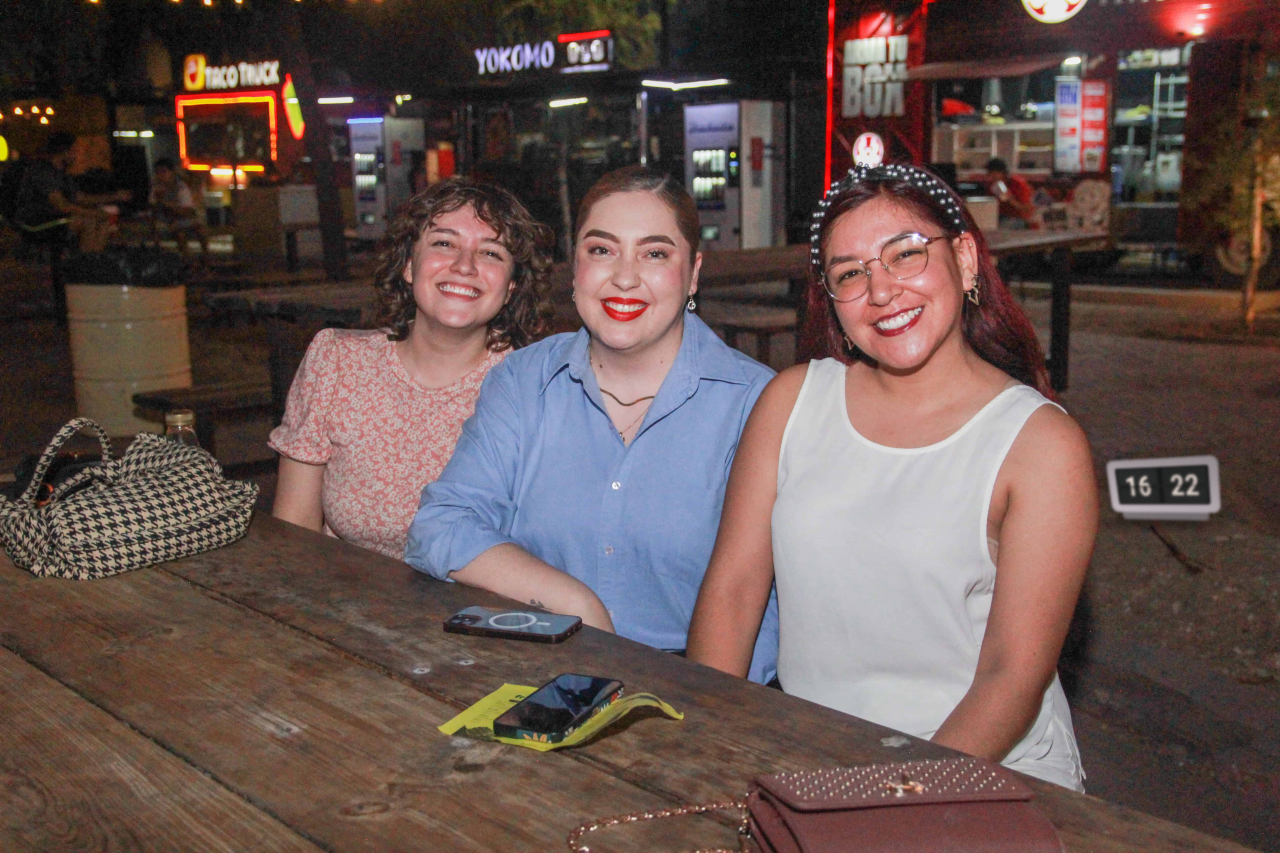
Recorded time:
{"hour": 16, "minute": 22}
